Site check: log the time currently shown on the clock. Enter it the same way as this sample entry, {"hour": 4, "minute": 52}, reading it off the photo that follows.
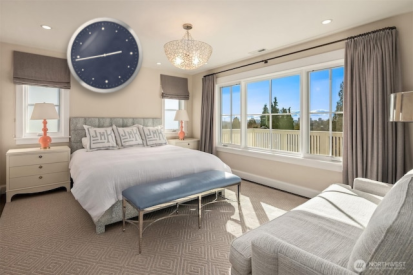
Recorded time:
{"hour": 2, "minute": 44}
